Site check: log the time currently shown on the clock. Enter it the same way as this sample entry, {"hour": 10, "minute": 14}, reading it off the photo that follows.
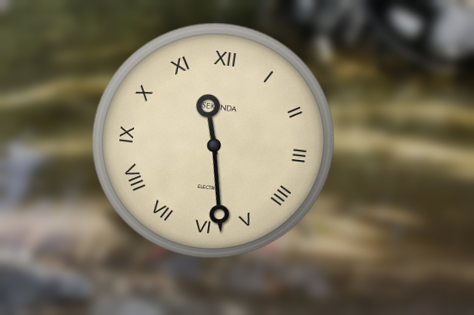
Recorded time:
{"hour": 11, "minute": 28}
